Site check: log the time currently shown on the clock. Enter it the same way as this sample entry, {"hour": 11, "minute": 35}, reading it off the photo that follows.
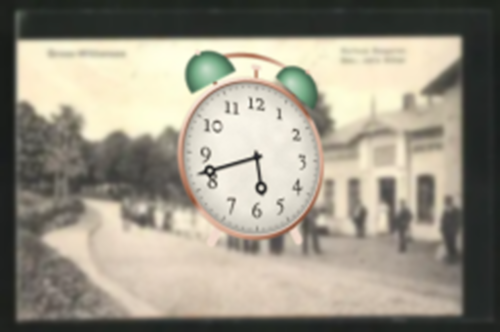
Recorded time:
{"hour": 5, "minute": 42}
